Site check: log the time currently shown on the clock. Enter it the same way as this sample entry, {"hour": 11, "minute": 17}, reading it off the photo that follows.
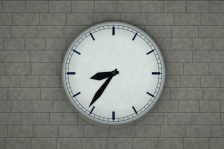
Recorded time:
{"hour": 8, "minute": 36}
